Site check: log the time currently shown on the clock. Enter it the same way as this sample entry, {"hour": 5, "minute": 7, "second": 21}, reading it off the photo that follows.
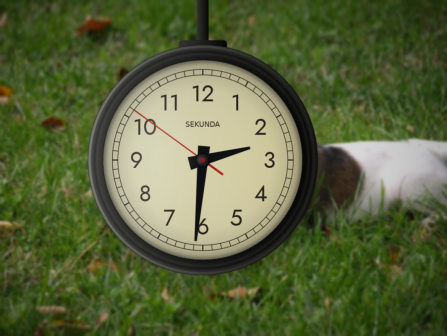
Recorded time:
{"hour": 2, "minute": 30, "second": 51}
